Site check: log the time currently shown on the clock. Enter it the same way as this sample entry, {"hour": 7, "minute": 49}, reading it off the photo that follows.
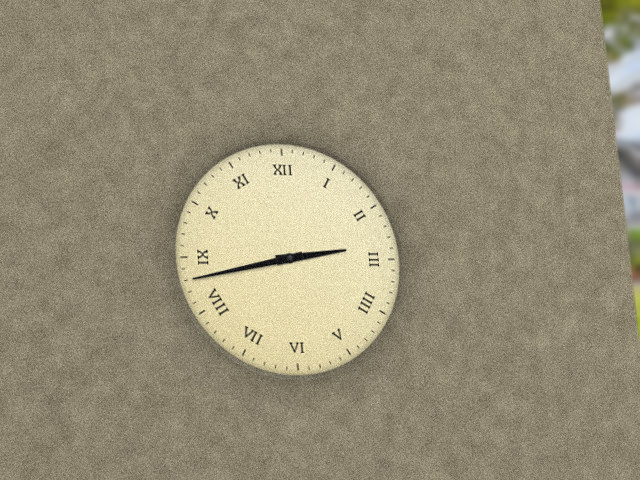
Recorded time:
{"hour": 2, "minute": 43}
